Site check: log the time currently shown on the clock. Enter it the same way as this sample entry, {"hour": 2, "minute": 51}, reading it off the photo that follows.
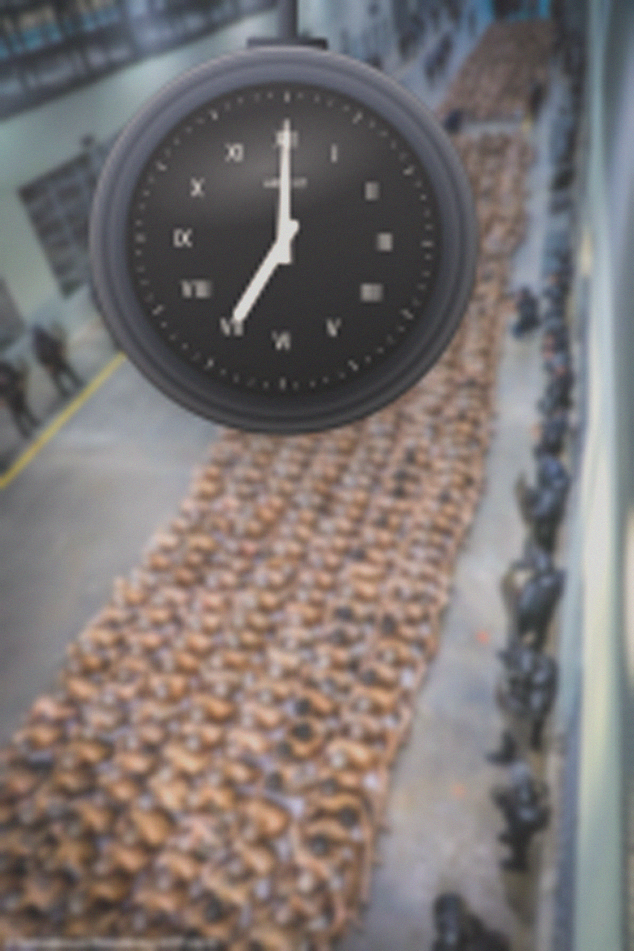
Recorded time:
{"hour": 7, "minute": 0}
